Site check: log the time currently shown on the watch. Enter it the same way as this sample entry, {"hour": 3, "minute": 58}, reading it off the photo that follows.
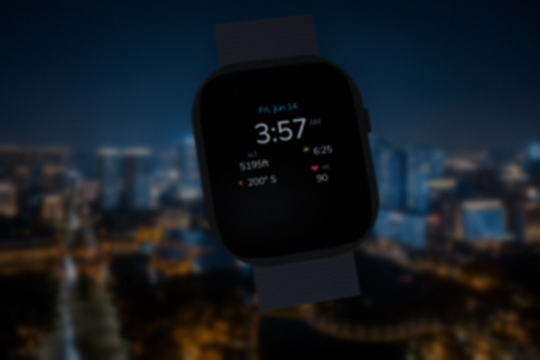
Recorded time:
{"hour": 3, "minute": 57}
